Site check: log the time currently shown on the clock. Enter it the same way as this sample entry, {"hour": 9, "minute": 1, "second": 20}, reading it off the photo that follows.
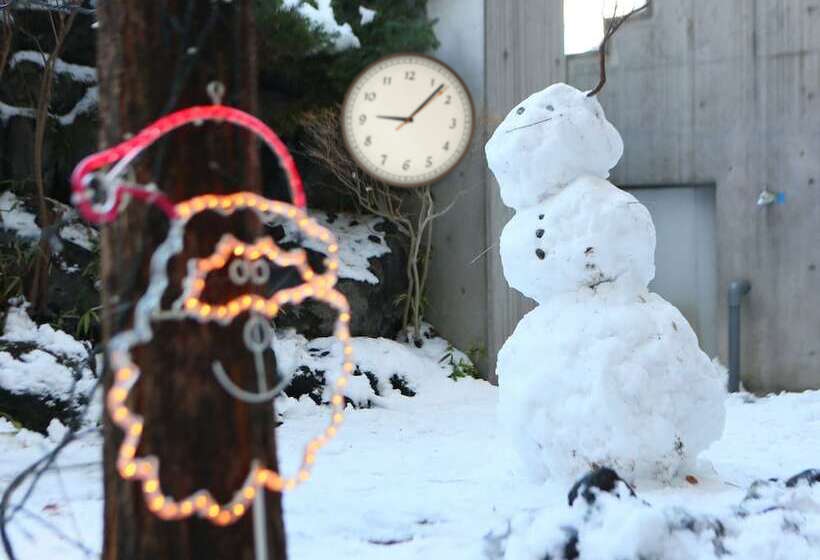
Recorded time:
{"hour": 9, "minute": 7, "second": 8}
